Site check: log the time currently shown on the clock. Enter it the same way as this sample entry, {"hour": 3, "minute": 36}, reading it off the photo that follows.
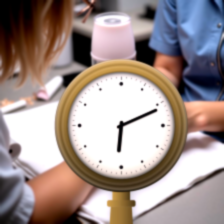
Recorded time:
{"hour": 6, "minute": 11}
